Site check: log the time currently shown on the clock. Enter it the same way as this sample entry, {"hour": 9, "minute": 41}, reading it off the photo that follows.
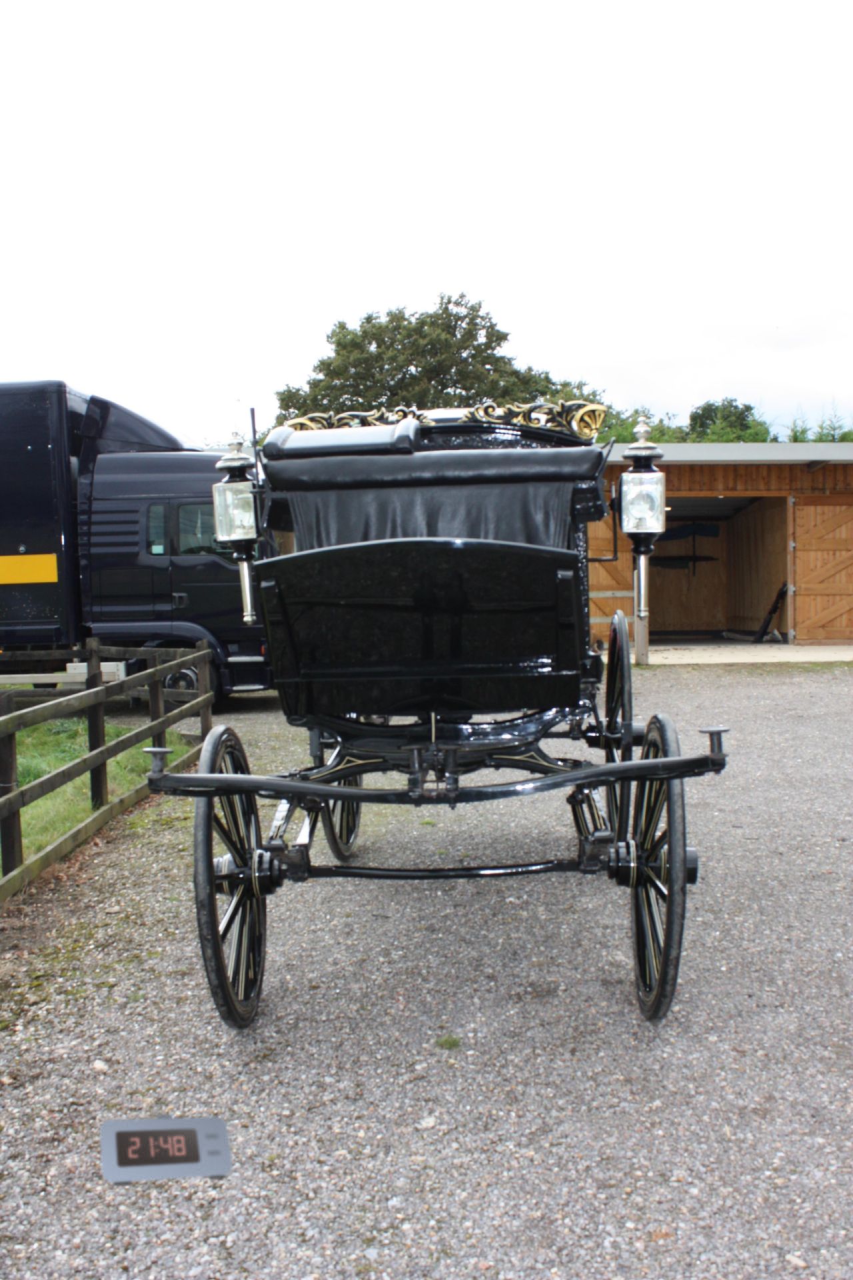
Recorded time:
{"hour": 21, "minute": 48}
